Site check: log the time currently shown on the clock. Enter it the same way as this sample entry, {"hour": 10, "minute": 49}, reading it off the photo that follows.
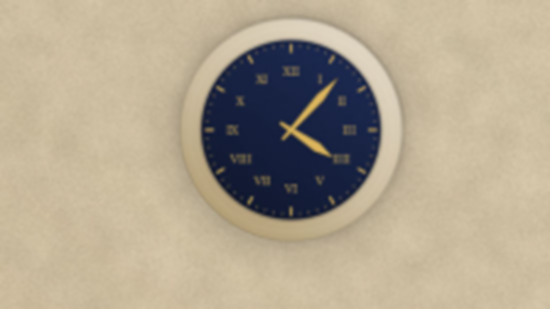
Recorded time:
{"hour": 4, "minute": 7}
